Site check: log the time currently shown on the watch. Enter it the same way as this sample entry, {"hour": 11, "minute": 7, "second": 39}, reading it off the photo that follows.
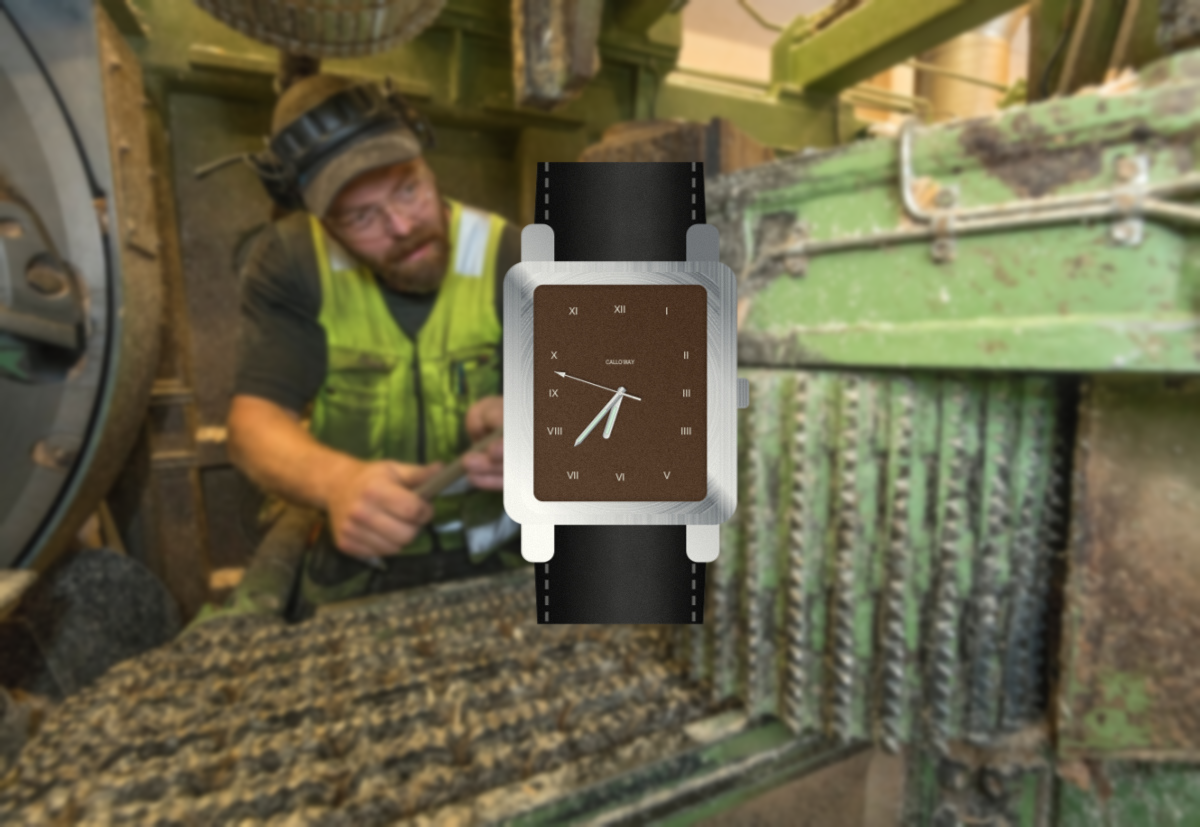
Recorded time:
{"hour": 6, "minute": 36, "second": 48}
